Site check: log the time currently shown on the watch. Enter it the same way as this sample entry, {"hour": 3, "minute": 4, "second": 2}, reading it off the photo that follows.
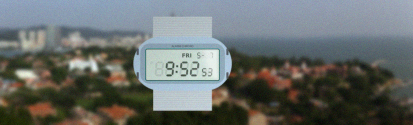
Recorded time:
{"hour": 9, "minute": 52, "second": 53}
